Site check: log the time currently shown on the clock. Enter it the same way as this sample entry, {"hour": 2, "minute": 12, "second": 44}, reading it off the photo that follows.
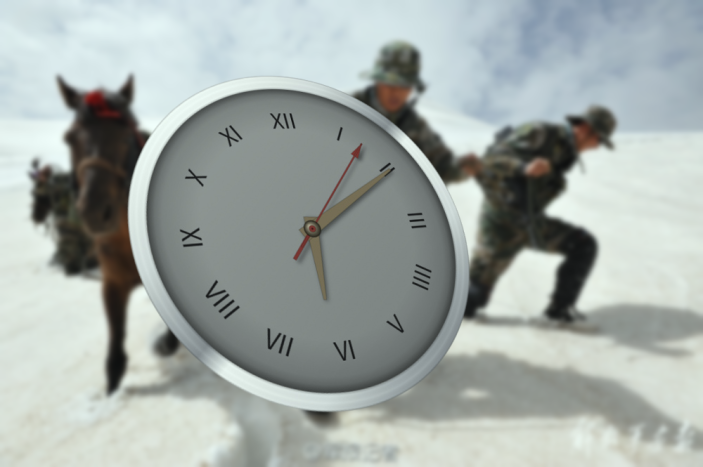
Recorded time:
{"hour": 6, "minute": 10, "second": 7}
